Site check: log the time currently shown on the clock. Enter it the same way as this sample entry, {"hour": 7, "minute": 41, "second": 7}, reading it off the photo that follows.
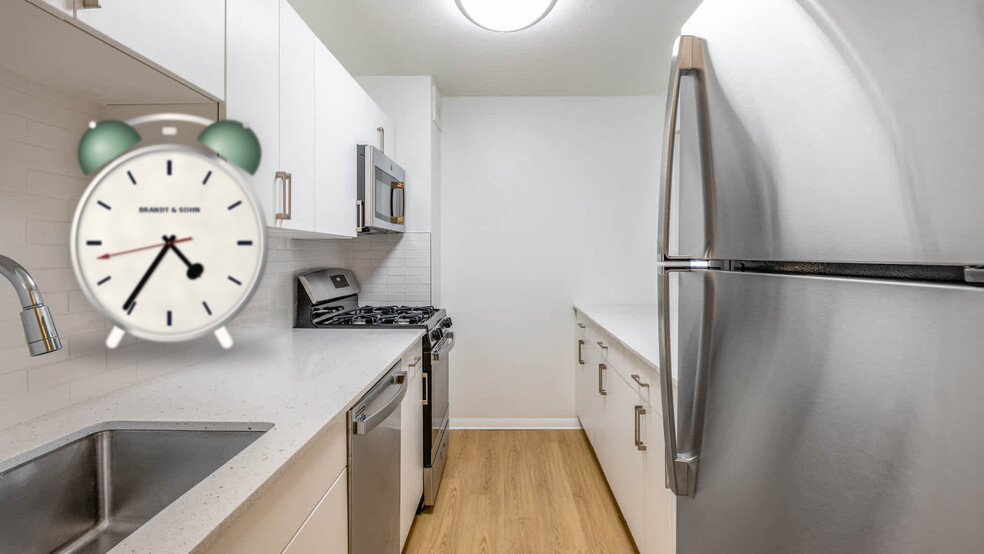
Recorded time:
{"hour": 4, "minute": 35, "second": 43}
